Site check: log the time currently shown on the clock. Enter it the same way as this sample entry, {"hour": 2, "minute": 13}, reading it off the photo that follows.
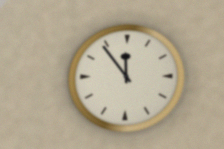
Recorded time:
{"hour": 11, "minute": 54}
